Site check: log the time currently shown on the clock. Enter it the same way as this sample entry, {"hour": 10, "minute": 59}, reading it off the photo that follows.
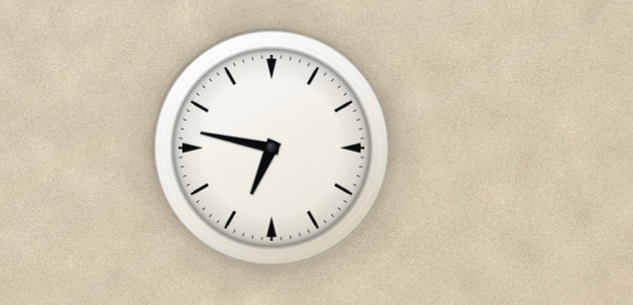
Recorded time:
{"hour": 6, "minute": 47}
